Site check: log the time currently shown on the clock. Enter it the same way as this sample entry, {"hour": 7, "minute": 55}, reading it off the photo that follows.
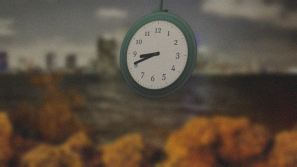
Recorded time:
{"hour": 8, "minute": 41}
